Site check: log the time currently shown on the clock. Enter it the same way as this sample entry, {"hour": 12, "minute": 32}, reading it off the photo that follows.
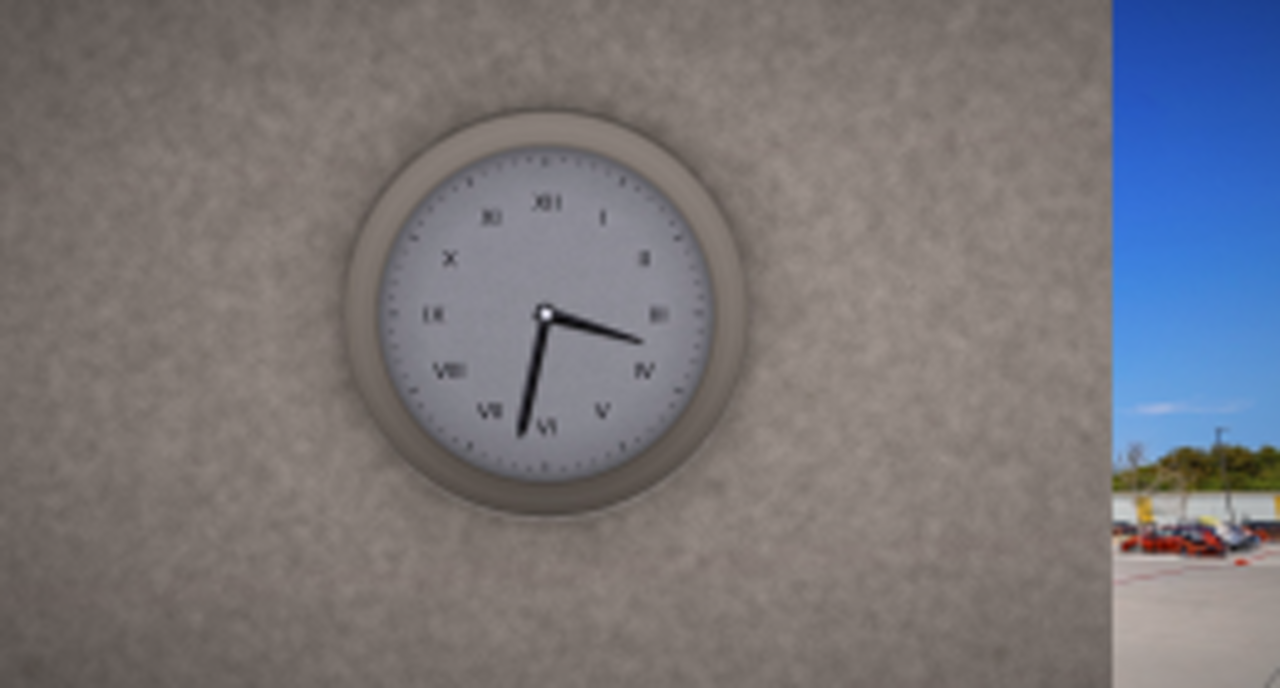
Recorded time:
{"hour": 3, "minute": 32}
